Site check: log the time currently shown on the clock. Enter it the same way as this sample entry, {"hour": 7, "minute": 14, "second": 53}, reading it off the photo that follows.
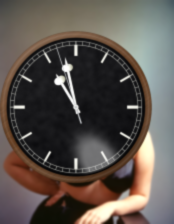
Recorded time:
{"hour": 10, "minute": 57, "second": 57}
